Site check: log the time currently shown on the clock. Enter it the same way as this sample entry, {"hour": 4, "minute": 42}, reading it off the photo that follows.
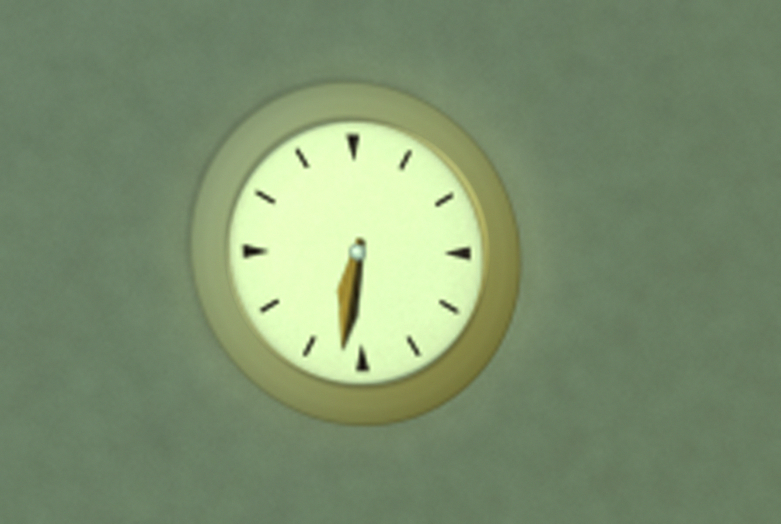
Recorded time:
{"hour": 6, "minute": 32}
